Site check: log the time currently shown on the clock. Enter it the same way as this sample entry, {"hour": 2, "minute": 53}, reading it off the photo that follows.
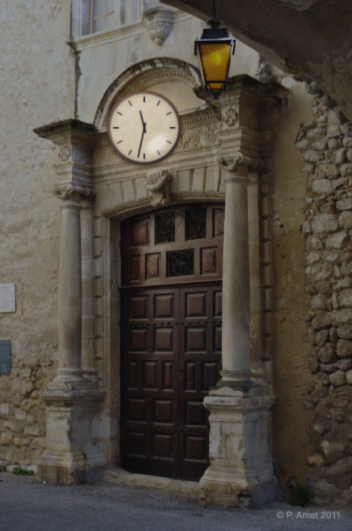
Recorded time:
{"hour": 11, "minute": 32}
